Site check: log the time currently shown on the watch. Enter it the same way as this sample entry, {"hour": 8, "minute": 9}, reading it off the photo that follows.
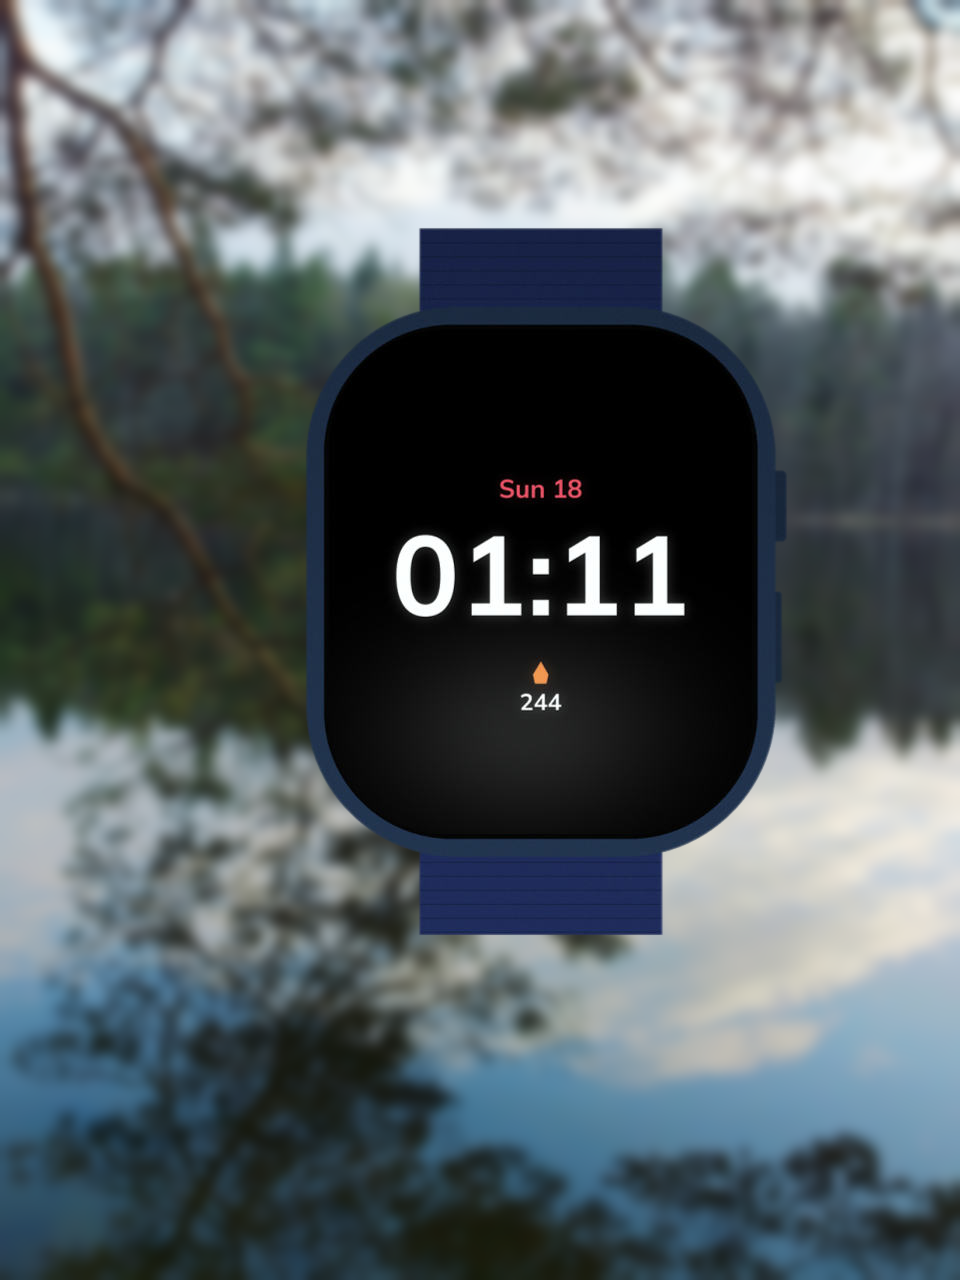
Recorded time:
{"hour": 1, "minute": 11}
